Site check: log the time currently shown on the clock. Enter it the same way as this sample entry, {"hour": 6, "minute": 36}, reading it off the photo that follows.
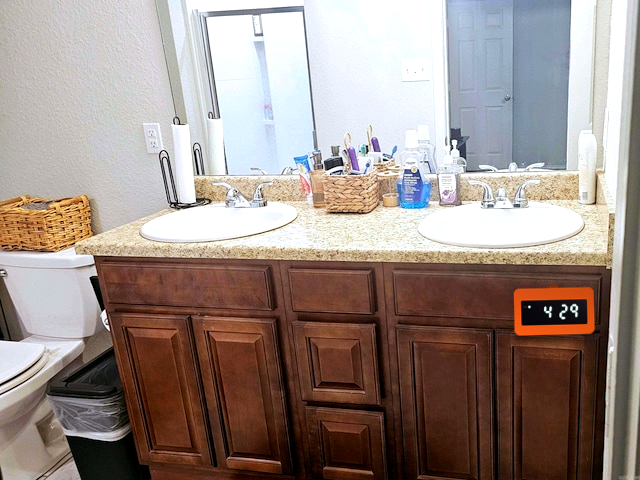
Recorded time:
{"hour": 4, "minute": 29}
